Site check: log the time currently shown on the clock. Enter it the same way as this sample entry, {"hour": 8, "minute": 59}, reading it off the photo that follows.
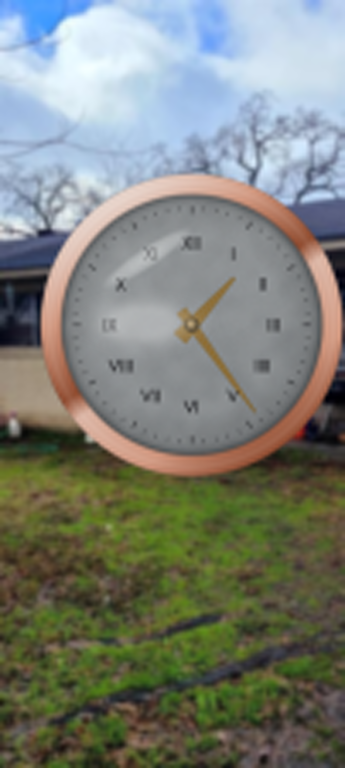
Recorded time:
{"hour": 1, "minute": 24}
